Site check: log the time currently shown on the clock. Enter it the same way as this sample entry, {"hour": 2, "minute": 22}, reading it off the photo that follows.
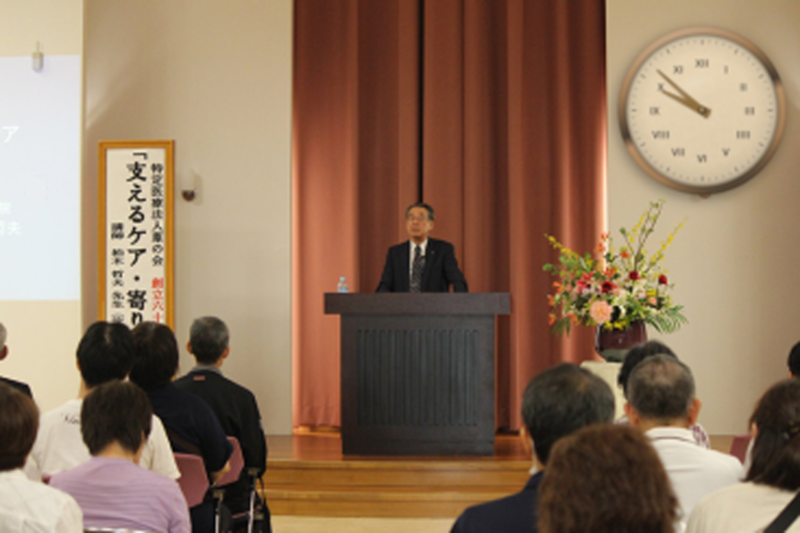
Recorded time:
{"hour": 9, "minute": 52}
